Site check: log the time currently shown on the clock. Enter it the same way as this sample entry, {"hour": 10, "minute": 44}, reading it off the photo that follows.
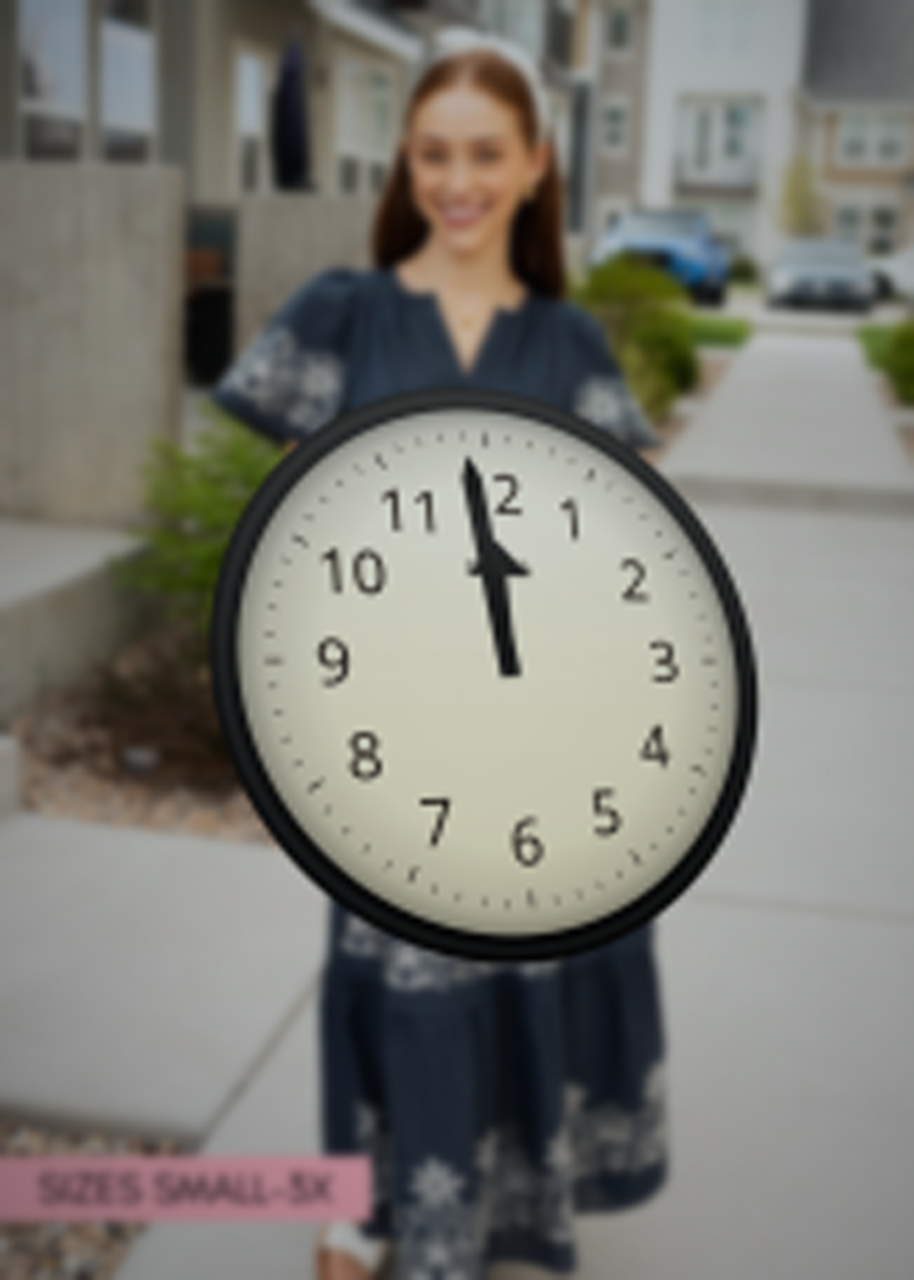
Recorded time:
{"hour": 11, "minute": 59}
